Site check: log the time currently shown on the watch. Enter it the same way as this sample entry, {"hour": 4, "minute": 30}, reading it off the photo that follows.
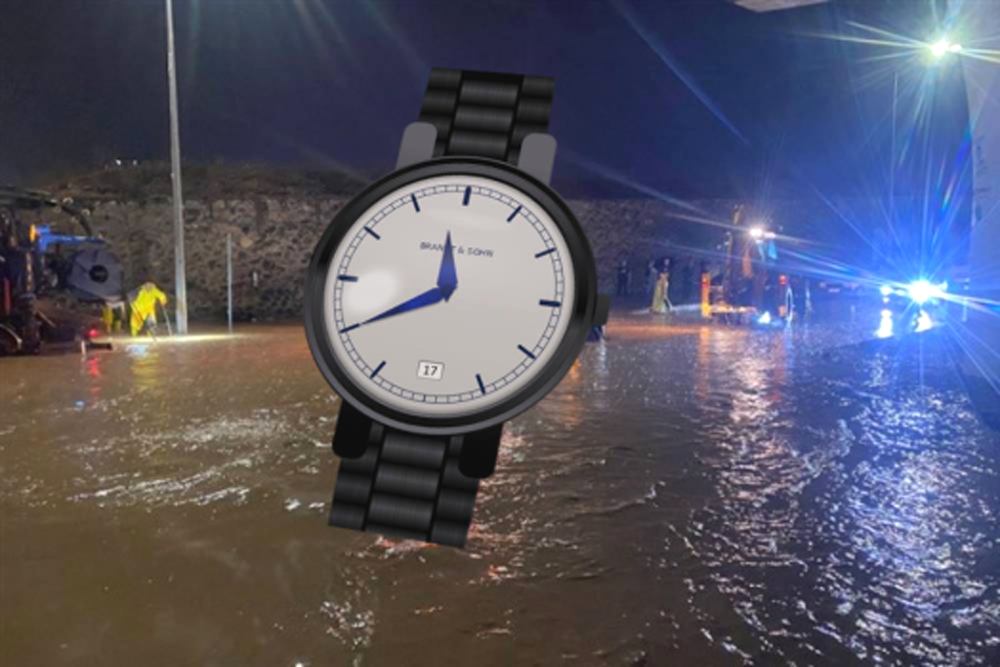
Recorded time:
{"hour": 11, "minute": 40}
